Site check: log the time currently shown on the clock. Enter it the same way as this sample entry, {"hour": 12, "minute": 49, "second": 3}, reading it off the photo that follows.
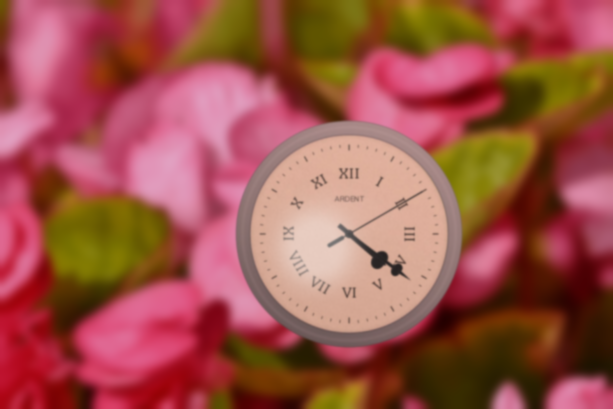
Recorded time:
{"hour": 4, "minute": 21, "second": 10}
